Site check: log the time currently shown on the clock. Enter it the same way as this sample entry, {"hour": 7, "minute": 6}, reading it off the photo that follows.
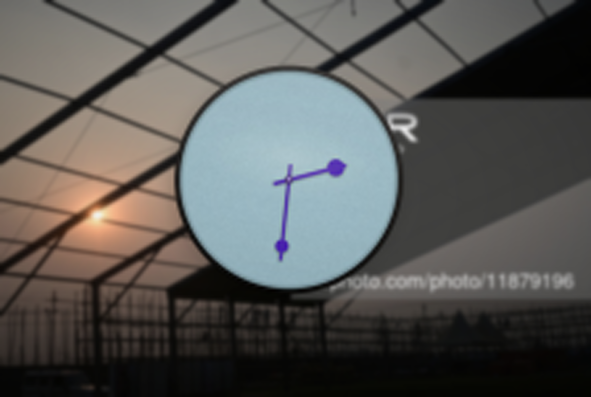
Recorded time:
{"hour": 2, "minute": 31}
